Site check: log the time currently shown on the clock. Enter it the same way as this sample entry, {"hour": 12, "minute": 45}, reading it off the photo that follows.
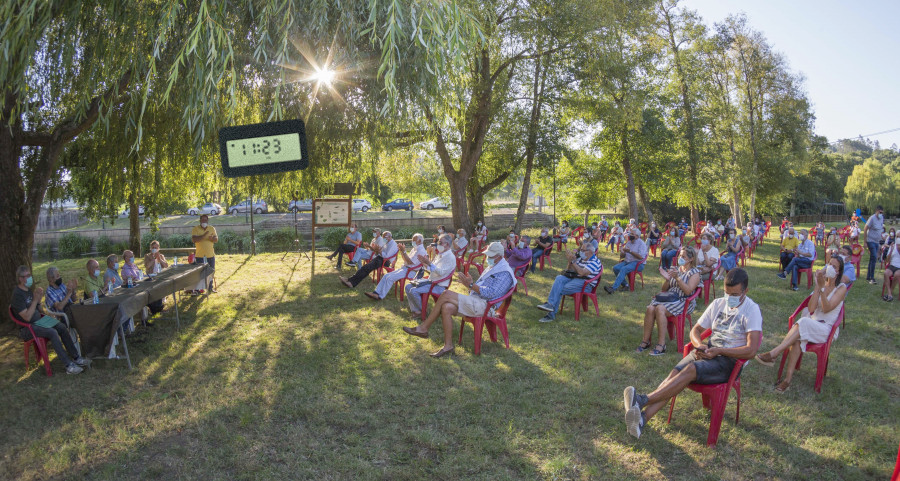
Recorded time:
{"hour": 11, "minute": 23}
